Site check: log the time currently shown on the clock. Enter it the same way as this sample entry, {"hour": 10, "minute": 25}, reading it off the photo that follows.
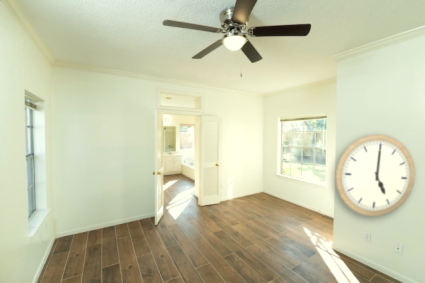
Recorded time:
{"hour": 5, "minute": 0}
